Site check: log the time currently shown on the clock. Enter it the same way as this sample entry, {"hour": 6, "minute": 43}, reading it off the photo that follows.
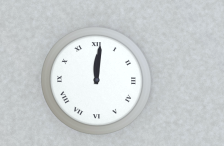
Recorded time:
{"hour": 12, "minute": 1}
